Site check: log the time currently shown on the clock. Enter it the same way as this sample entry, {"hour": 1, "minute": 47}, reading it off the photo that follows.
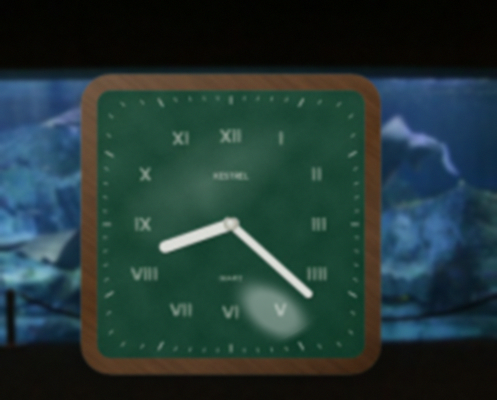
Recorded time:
{"hour": 8, "minute": 22}
